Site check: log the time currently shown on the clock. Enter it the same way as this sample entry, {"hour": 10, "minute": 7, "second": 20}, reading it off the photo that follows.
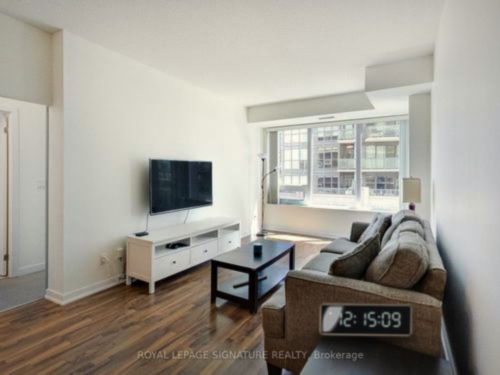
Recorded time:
{"hour": 12, "minute": 15, "second": 9}
